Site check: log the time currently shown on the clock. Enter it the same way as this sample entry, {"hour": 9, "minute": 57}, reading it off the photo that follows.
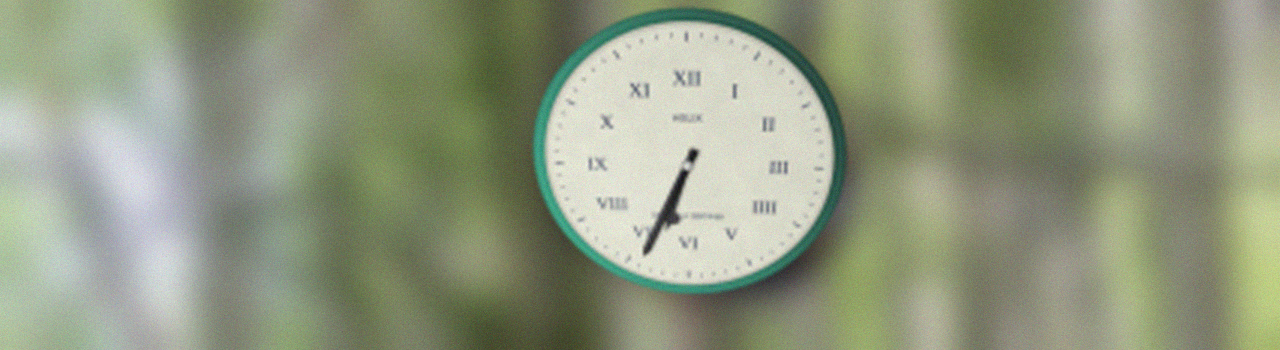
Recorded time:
{"hour": 6, "minute": 34}
